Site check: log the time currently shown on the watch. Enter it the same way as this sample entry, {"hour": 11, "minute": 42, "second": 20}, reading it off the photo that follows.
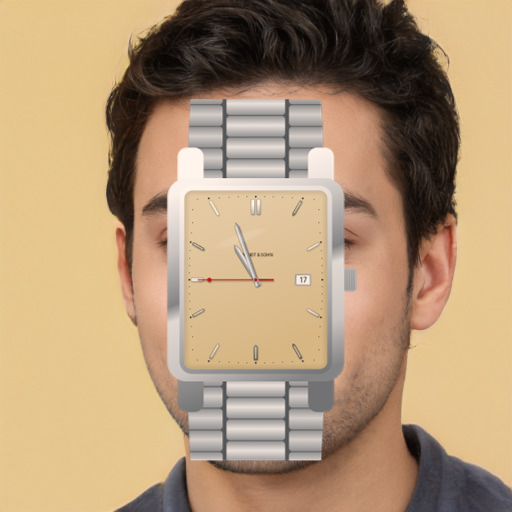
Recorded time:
{"hour": 10, "minute": 56, "second": 45}
